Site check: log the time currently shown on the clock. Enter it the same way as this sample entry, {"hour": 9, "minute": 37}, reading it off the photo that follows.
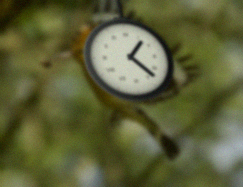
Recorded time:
{"hour": 1, "minute": 23}
